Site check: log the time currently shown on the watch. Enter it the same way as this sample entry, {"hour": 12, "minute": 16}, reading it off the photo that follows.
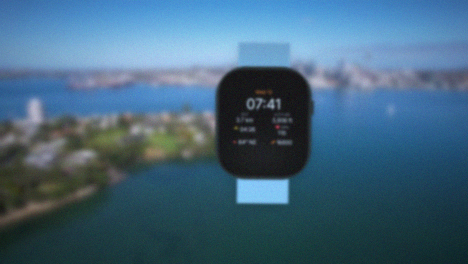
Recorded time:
{"hour": 7, "minute": 41}
